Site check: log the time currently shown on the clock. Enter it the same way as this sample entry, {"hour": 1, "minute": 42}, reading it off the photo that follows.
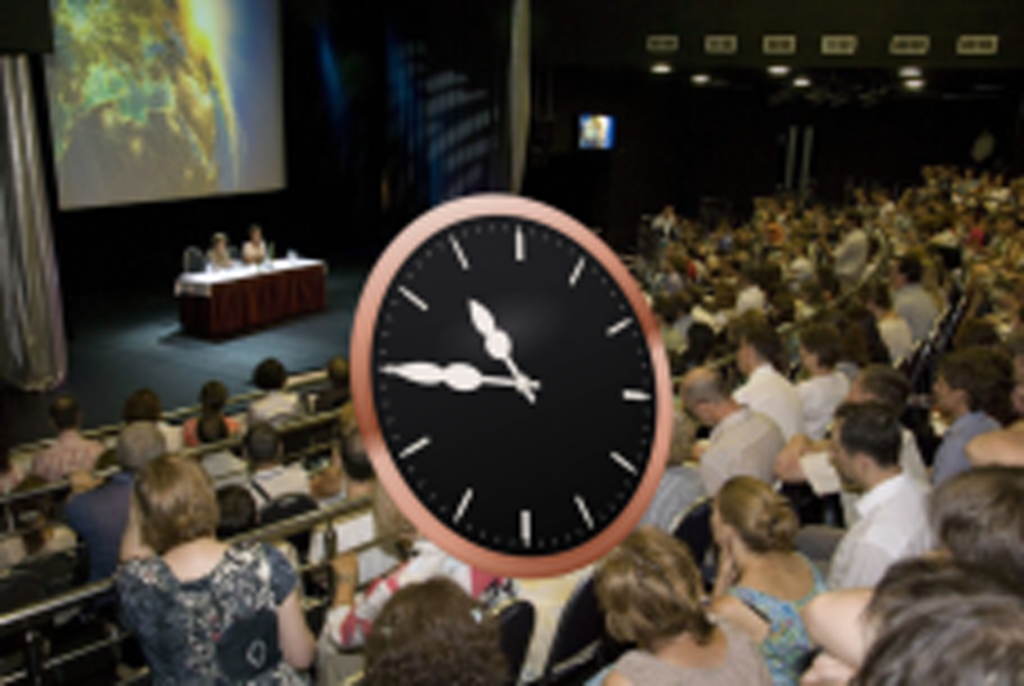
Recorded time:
{"hour": 10, "minute": 45}
